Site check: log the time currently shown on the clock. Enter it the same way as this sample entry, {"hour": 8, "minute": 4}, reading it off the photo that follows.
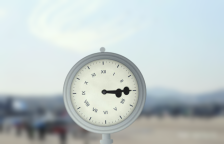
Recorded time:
{"hour": 3, "minute": 15}
